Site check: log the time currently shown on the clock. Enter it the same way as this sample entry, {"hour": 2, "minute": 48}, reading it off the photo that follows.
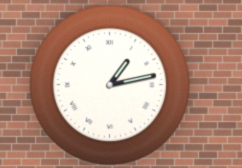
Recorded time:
{"hour": 1, "minute": 13}
